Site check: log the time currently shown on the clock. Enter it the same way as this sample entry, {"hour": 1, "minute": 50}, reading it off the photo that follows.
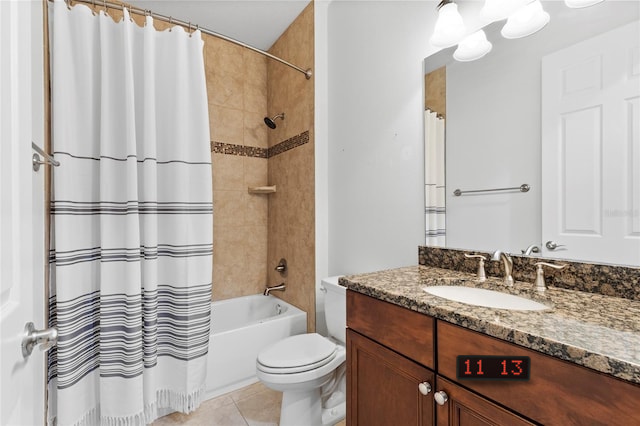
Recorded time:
{"hour": 11, "minute": 13}
